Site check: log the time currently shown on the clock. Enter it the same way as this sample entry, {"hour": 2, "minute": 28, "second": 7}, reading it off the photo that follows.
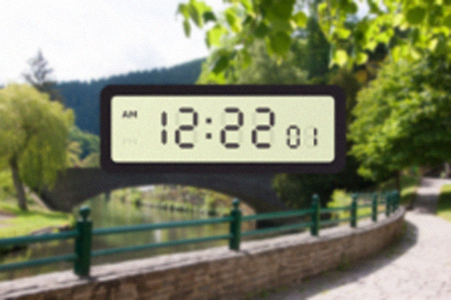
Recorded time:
{"hour": 12, "minute": 22, "second": 1}
